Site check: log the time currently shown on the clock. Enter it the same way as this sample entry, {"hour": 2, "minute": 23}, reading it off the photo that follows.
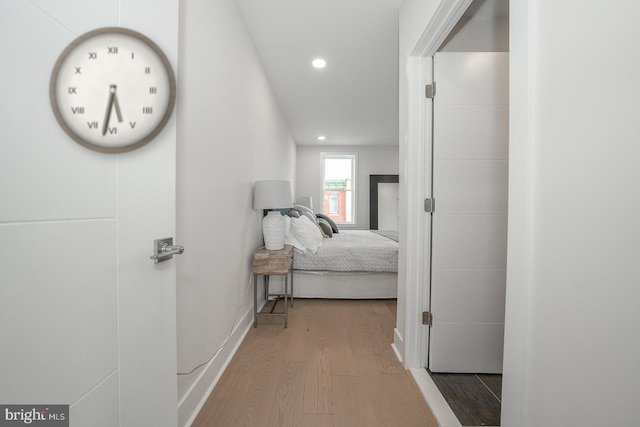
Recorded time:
{"hour": 5, "minute": 32}
